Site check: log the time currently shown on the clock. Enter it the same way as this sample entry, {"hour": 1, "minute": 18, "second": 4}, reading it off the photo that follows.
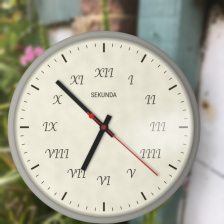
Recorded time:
{"hour": 6, "minute": 52, "second": 22}
